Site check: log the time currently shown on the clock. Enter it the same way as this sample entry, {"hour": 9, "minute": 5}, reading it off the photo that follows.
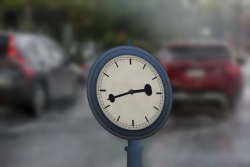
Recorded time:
{"hour": 2, "minute": 42}
